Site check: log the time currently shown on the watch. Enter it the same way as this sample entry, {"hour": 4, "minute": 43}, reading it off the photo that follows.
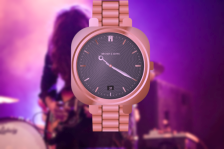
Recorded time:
{"hour": 10, "minute": 20}
